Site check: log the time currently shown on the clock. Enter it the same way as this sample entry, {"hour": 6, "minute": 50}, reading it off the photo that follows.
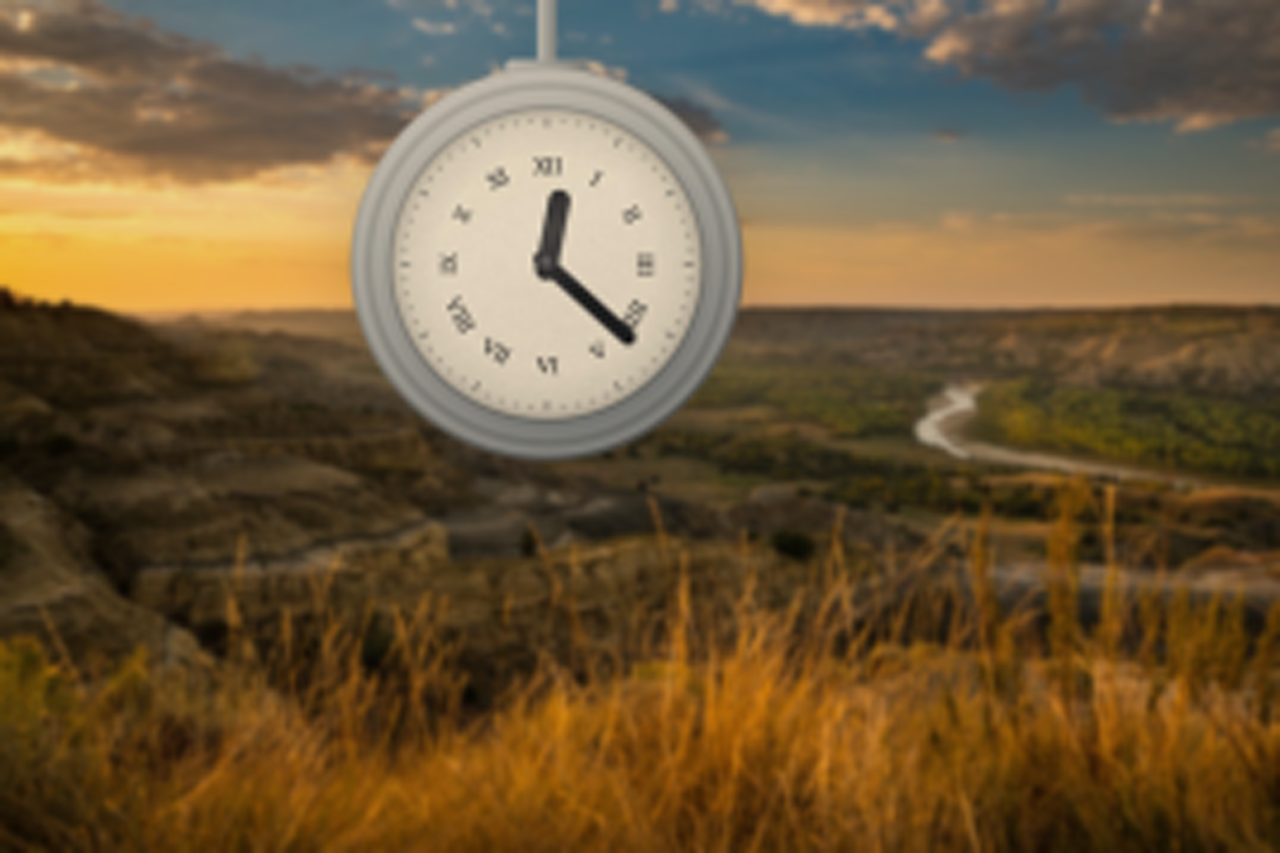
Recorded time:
{"hour": 12, "minute": 22}
